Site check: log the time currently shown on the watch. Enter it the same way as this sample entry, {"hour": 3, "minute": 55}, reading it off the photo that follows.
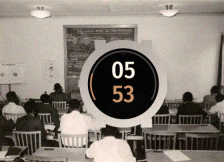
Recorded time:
{"hour": 5, "minute": 53}
